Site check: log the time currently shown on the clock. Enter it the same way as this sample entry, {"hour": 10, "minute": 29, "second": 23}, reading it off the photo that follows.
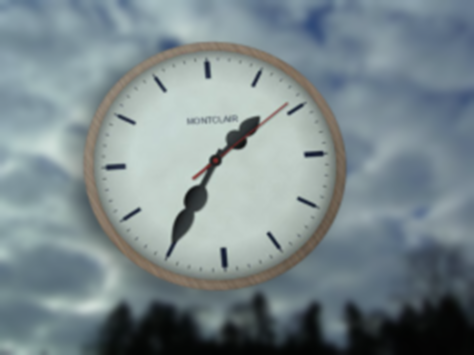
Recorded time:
{"hour": 1, "minute": 35, "second": 9}
